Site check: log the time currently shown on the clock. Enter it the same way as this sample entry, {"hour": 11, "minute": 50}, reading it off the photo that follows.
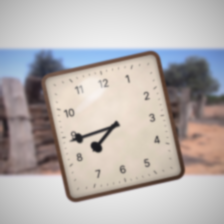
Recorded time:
{"hour": 7, "minute": 44}
